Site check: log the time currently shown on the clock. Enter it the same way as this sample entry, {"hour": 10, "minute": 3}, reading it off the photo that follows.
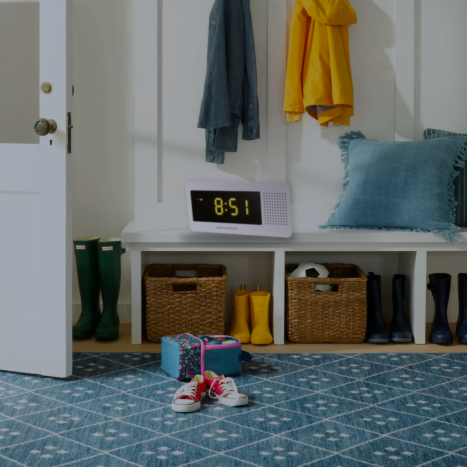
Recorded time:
{"hour": 8, "minute": 51}
